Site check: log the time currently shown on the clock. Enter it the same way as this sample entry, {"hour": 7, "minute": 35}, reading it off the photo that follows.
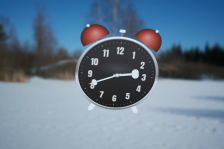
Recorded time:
{"hour": 2, "minute": 41}
